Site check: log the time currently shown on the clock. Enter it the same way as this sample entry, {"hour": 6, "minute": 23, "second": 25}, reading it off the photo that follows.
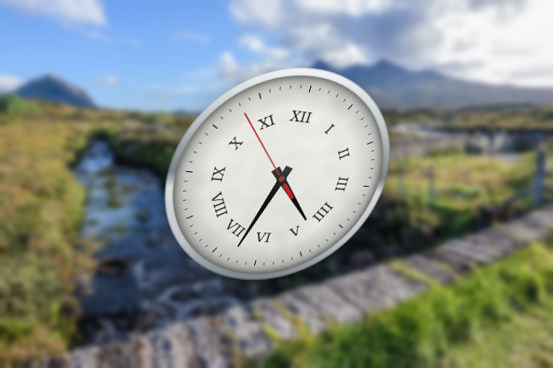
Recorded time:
{"hour": 4, "minute": 32, "second": 53}
